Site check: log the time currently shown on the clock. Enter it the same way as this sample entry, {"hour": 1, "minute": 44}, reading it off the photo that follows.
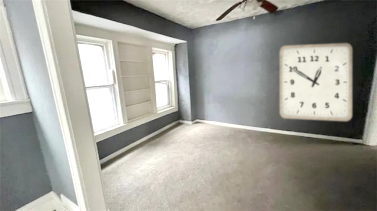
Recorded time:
{"hour": 12, "minute": 50}
